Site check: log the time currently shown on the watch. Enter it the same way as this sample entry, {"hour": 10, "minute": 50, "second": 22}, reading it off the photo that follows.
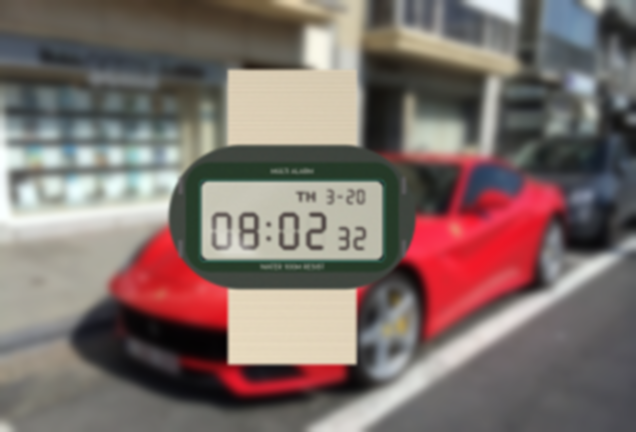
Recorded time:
{"hour": 8, "minute": 2, "second": 32}
